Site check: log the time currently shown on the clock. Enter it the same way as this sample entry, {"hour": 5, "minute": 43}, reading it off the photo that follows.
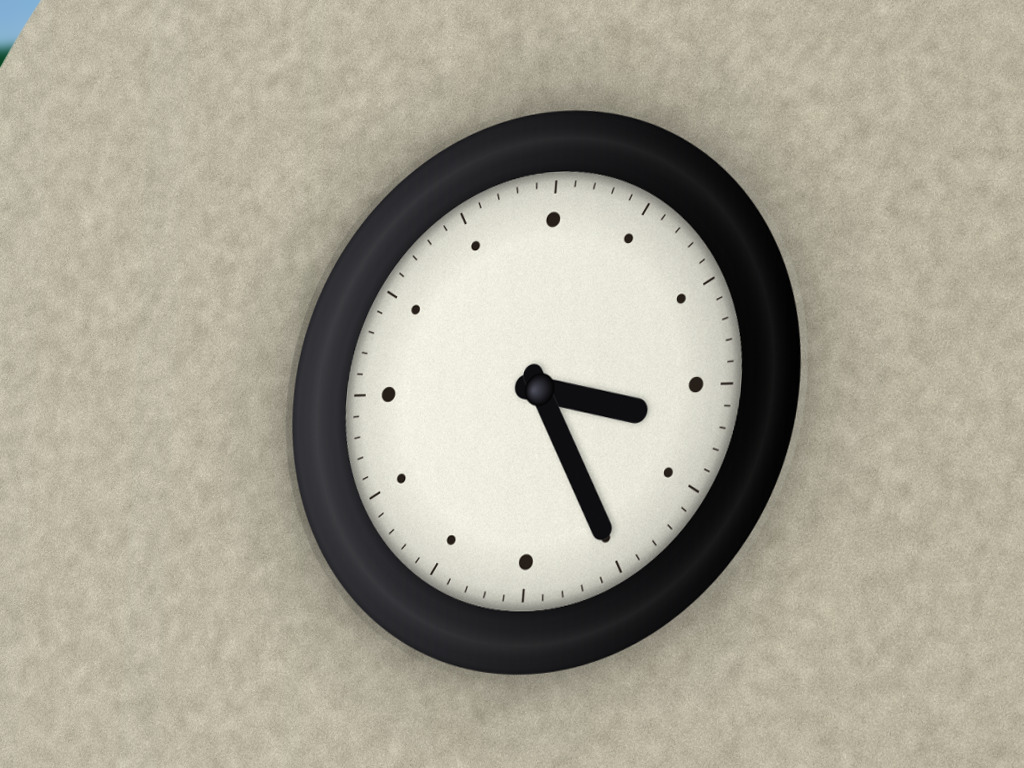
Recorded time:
{"hour": 3, "minute": 25}
